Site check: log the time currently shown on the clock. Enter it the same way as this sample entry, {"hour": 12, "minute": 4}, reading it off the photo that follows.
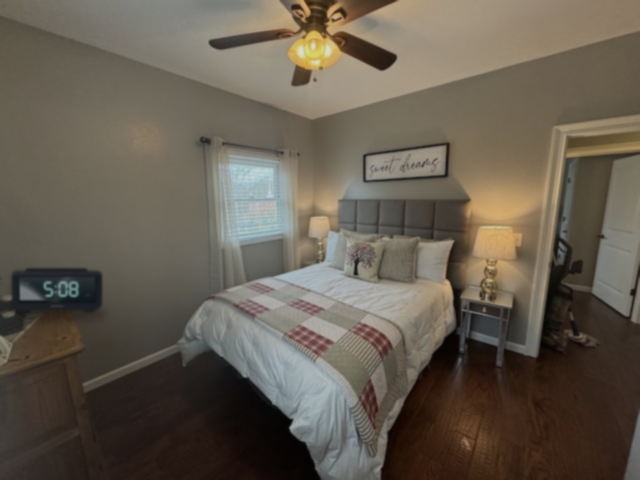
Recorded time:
{"hour": 5, "minute": 8}
